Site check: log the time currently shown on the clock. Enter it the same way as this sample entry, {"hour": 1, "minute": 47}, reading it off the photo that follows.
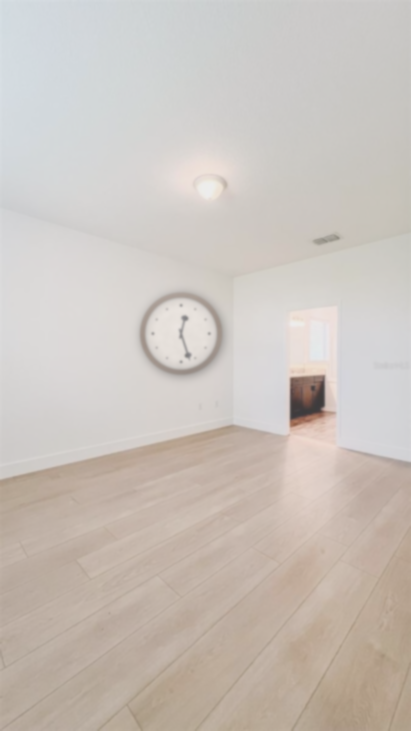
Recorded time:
{"hour": 12, "minute": 27}
